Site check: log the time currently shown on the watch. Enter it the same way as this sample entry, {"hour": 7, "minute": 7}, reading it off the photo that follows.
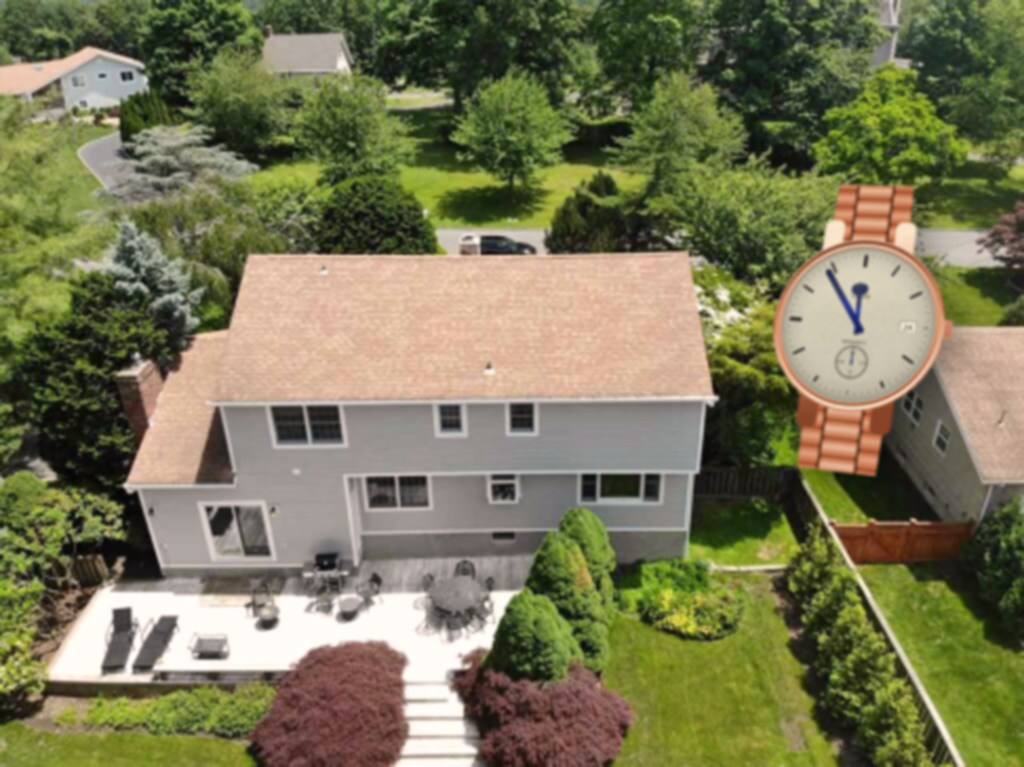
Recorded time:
{"hour": 11, "minute": 54}
